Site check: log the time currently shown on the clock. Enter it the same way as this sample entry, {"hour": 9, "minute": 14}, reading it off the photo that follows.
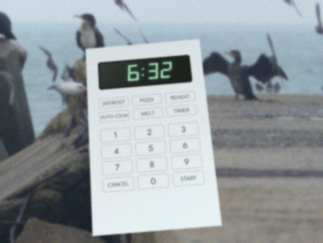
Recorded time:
{"hour": 6, "minute": 32}
